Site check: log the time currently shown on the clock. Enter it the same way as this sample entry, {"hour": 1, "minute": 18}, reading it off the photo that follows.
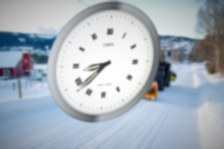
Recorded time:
{"hour": 8, "minute": 38}
